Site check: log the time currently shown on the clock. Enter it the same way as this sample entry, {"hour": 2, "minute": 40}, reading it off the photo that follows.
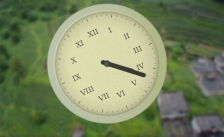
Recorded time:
{"hour": 4, "minute": 22}
